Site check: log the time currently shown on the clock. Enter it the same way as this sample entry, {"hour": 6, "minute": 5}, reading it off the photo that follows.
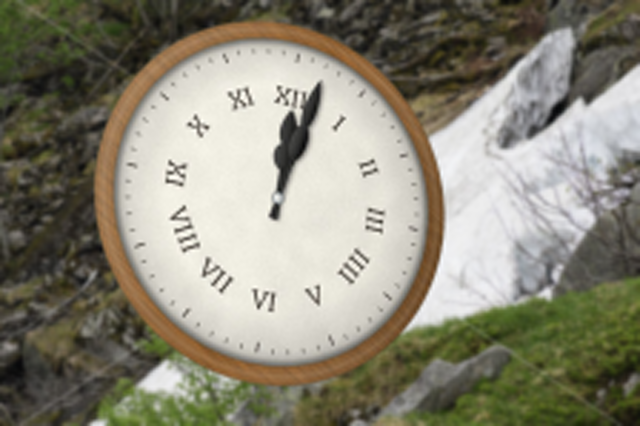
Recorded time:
{"hour": 12, "minute": 2}
